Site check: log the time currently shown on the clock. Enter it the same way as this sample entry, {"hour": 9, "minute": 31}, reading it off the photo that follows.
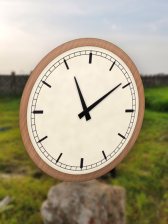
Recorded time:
{"hour": 11, "minute": 9}
